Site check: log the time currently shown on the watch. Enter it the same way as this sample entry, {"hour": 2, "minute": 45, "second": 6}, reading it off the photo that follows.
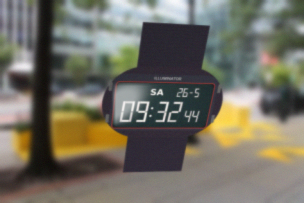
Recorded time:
{"hour": 9, "minute": 32, "second": 44}
